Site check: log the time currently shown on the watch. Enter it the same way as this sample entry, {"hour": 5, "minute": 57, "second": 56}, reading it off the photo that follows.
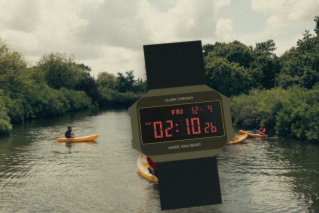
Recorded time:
{"hour": 2, "minute": 10, "second": 26}
